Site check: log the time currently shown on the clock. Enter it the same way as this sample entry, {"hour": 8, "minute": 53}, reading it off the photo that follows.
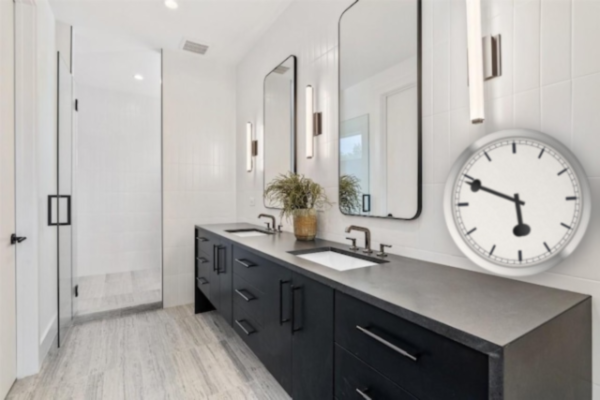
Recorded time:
{"hour": 5, "minute": 49}
